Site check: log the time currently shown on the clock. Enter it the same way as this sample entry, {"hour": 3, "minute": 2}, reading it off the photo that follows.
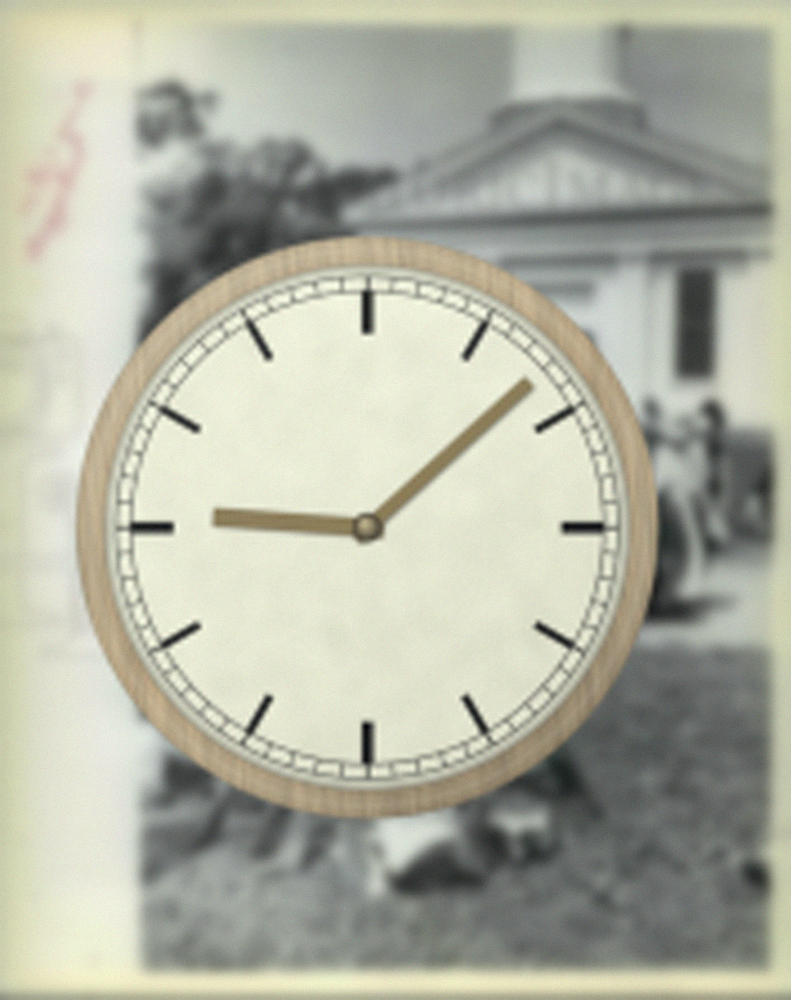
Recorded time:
{"hour": 9, "minute": 8}
